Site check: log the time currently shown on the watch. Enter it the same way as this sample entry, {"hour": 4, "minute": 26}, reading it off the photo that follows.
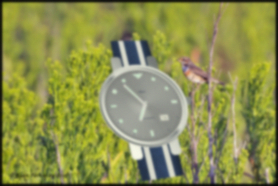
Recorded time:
{"hour": 6, "minute": 54}
